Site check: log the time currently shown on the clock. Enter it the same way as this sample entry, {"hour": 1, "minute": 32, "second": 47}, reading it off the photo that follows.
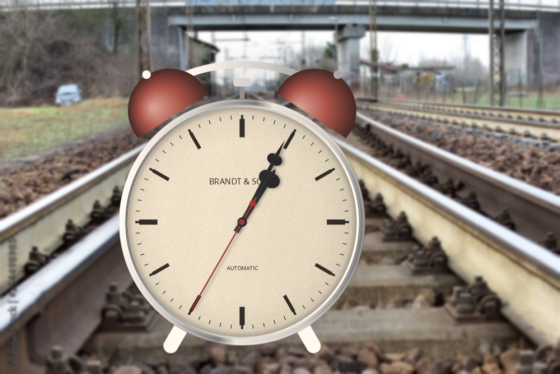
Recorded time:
{"hour": 1, "minute": 4, "second": 35}
